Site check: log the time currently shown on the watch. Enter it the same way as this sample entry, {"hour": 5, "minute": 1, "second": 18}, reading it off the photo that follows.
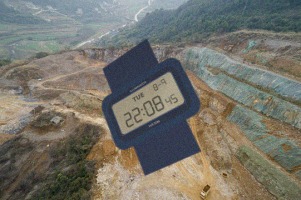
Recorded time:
{"hour": 22, "minute": 8, "second": 45}
